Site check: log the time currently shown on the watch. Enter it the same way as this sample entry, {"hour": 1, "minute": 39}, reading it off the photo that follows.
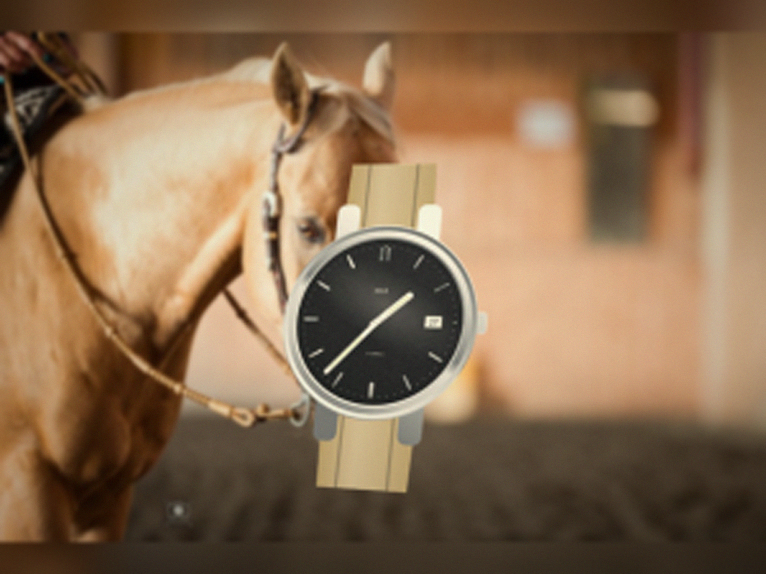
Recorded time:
{"hour": 1, "minute": 37}
